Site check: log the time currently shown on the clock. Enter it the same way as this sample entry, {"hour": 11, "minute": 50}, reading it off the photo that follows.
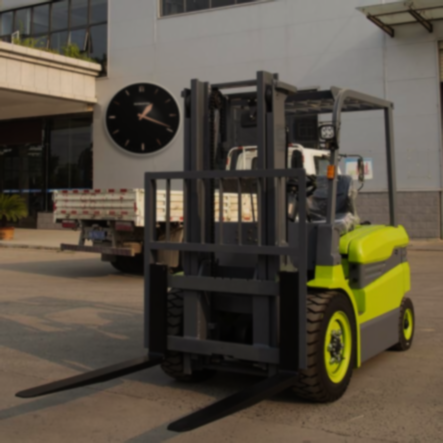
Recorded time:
{"hour": 1, "minute": 19}
